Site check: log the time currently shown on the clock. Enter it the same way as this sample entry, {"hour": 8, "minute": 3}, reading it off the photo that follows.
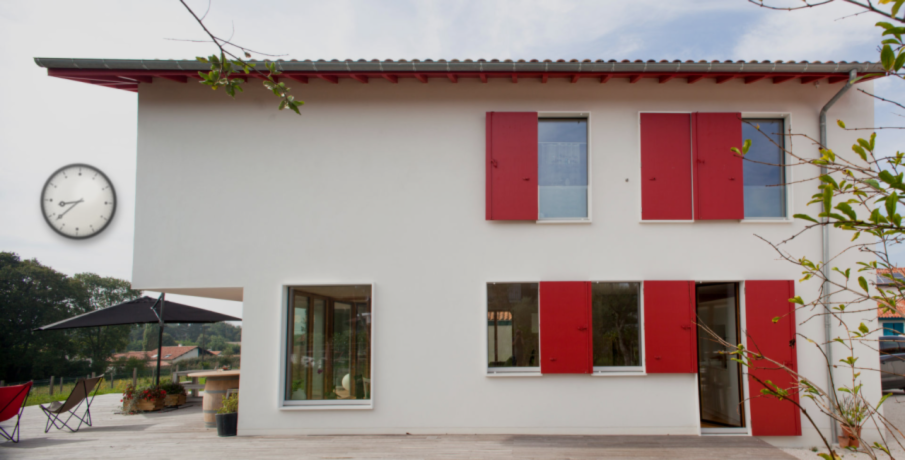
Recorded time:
{"hour": 8, "minute": 38}
